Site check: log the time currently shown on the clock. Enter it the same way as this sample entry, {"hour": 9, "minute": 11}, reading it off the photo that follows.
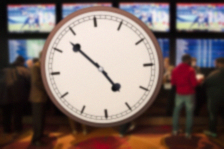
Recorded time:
{"hour": 4, "minute": 53}
